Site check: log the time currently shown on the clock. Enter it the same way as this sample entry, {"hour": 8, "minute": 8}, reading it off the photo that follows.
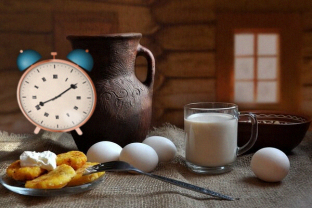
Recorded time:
{"hour": 8, "minute": 9}
